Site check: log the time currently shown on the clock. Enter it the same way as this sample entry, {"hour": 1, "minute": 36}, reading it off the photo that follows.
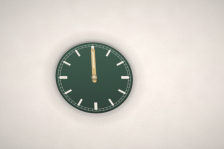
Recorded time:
{"hour": 12, "minute": 0}
